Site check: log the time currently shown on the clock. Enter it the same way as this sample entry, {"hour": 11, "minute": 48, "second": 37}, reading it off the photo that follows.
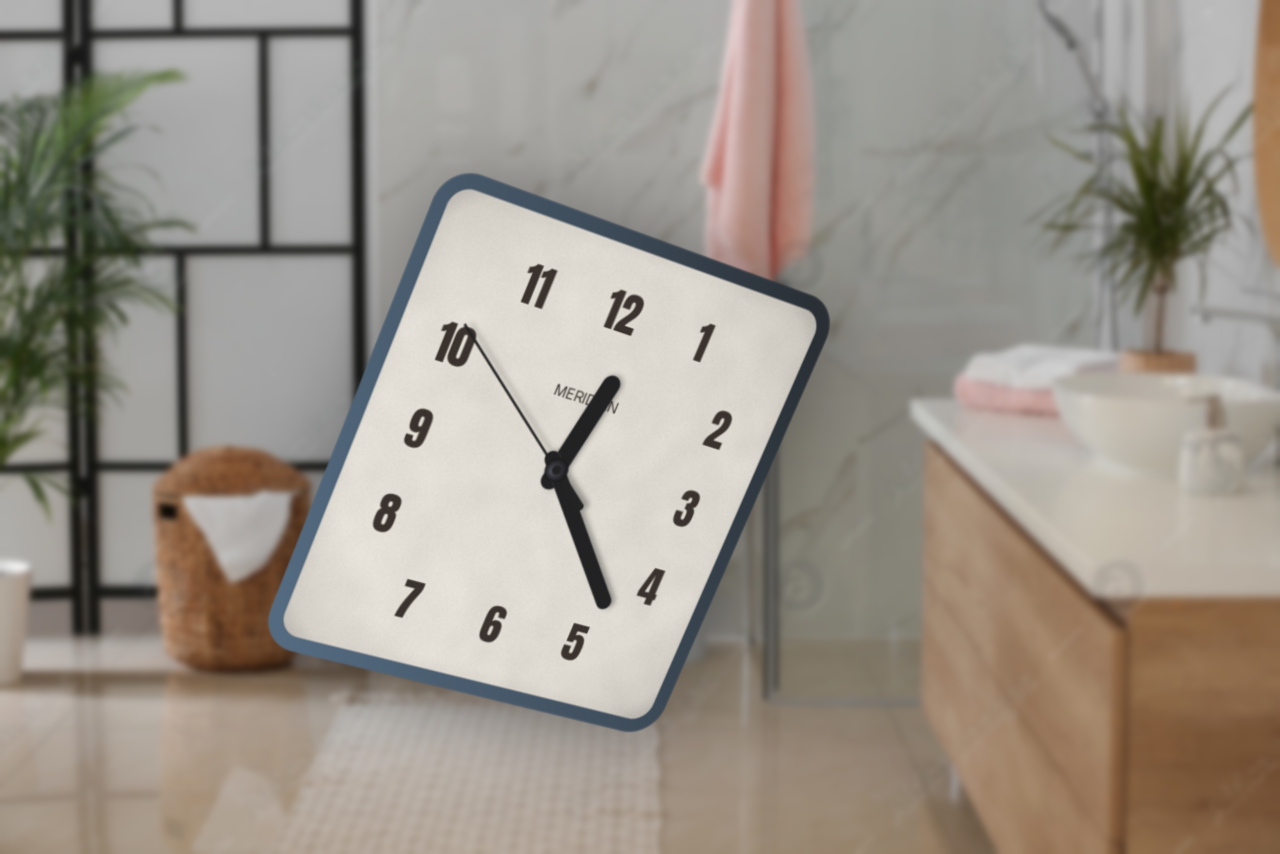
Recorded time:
{"hour": 12, "minute": 22, "second": 51}
